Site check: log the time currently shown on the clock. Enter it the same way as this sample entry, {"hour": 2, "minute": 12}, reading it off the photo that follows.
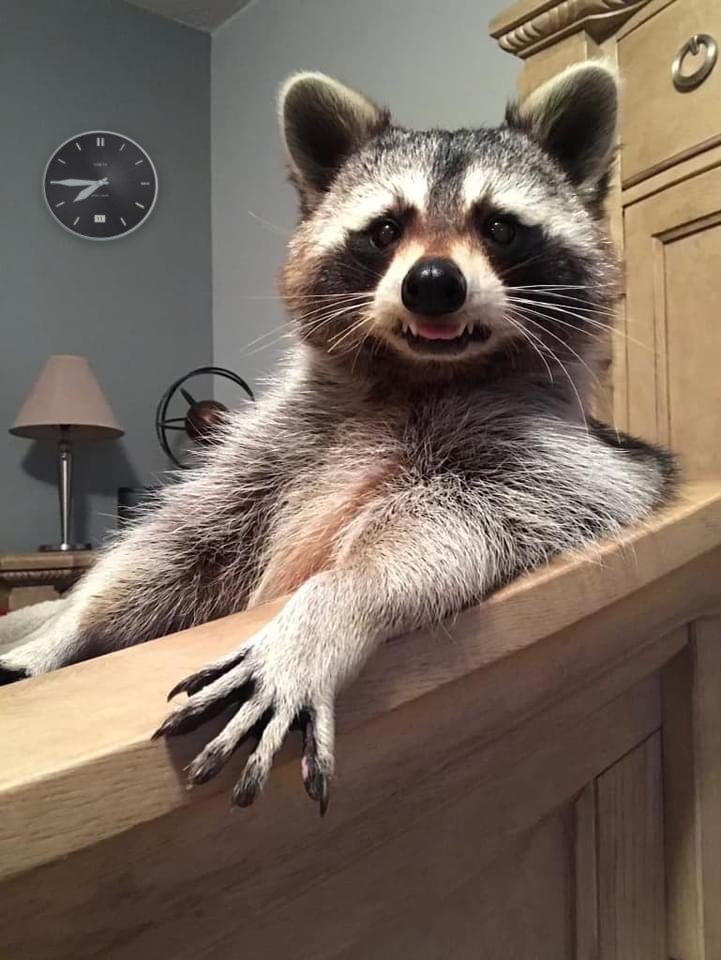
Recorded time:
{"hour": 7, "minute": 45}
